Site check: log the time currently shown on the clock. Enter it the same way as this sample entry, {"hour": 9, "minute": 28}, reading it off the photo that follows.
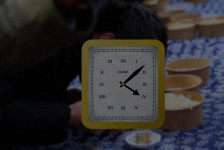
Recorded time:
{"hour": 4, "minute": 8}
